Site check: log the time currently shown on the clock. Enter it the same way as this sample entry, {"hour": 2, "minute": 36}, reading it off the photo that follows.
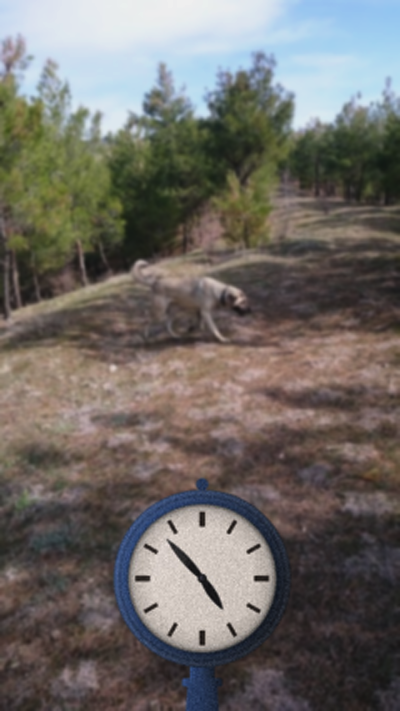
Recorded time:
{"hour": 4, "minute": 53}
